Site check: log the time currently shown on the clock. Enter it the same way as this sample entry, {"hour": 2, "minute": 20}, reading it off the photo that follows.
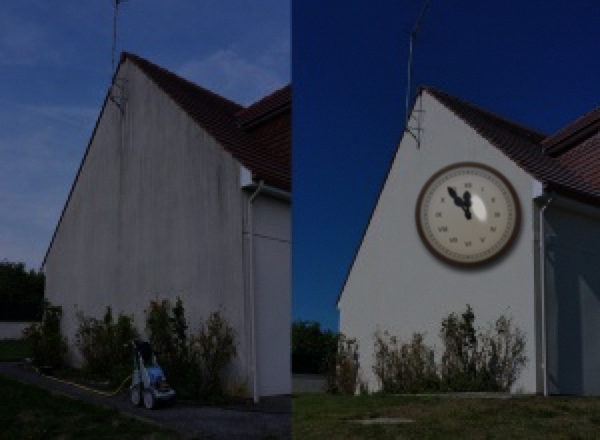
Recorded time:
{"hour": 11, "minute": 54}
